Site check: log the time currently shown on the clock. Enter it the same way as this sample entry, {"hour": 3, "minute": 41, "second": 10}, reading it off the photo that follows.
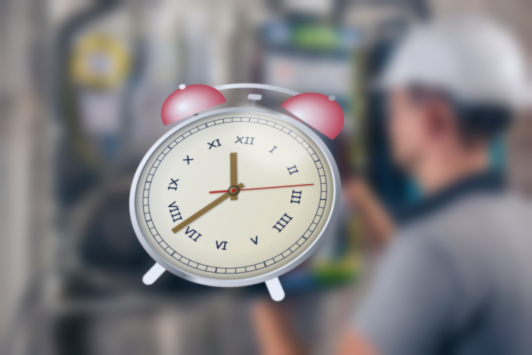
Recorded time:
{"hour": 11, "minute": 37, "second": 13}
